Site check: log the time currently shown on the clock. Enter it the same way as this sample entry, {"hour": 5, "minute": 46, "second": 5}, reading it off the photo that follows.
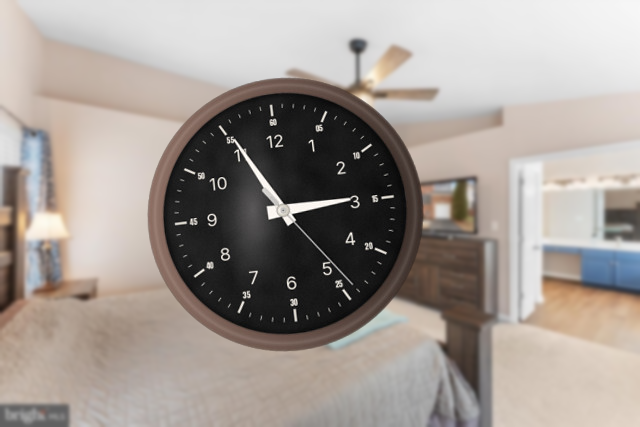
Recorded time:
{"hour": 2, "minute": 55, "second": 24}
